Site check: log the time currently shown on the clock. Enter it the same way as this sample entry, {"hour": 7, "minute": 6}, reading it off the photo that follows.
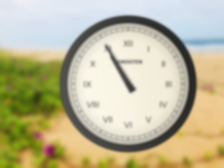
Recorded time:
{"hour": 10, "minute": 55}
